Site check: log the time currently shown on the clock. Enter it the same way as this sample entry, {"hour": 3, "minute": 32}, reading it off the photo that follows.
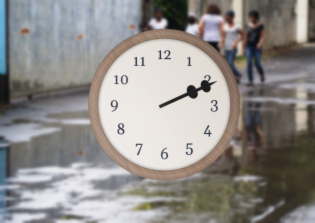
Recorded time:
{"hour": 2, "minute": 11}
